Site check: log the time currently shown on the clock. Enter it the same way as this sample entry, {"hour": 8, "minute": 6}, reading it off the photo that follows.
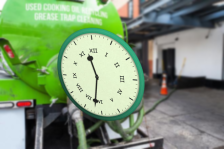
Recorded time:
{"hour": 11, "minute": 32}
